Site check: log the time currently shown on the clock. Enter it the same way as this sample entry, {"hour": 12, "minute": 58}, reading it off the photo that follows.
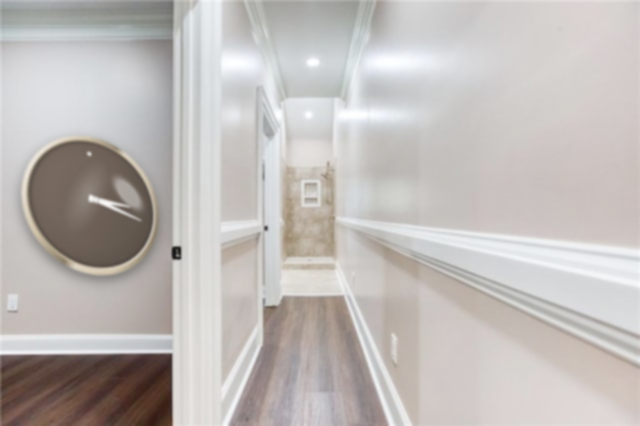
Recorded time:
{"hour": 3, "minute": 19}
